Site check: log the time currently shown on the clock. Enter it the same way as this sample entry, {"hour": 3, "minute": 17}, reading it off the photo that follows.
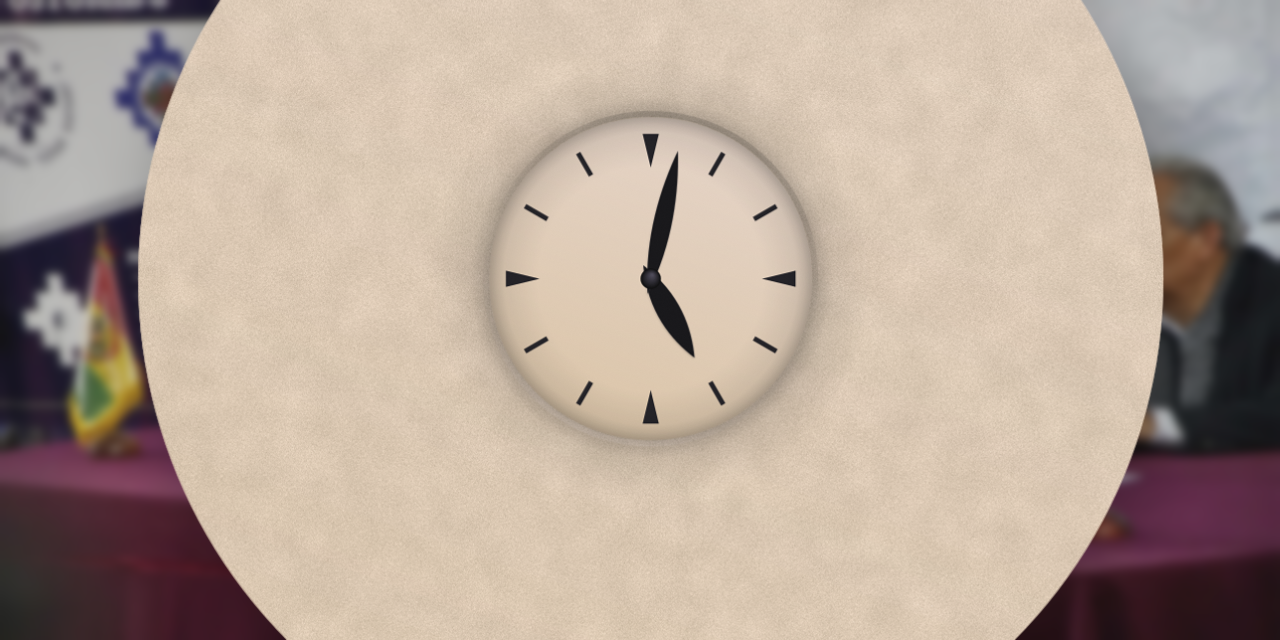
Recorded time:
{"hour": 5, "minute": 2}
